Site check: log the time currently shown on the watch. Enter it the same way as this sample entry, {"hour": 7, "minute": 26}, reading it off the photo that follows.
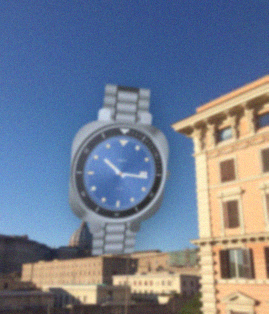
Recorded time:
{"hour": 10, "minute": 16}
